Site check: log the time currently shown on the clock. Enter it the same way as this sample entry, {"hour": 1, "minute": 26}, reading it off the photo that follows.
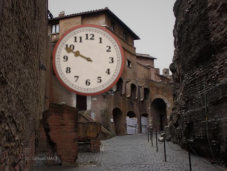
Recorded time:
{"hour": 9, "minute": 49}
